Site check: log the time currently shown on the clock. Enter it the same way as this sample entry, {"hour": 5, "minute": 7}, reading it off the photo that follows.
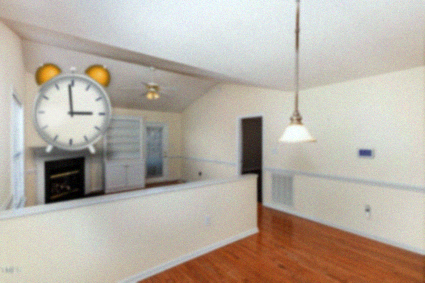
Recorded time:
{"hour": 2, "minute": 59}
